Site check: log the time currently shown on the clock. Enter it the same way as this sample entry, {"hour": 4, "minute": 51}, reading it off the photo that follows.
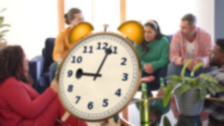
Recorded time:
{"hour": 9, "minute": 3}
